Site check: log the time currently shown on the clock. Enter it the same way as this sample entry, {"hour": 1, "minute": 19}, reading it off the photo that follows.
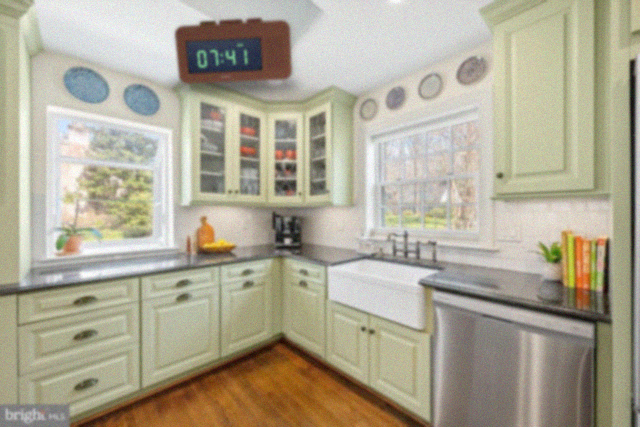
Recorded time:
{"hour": 7, "minute": 41}
